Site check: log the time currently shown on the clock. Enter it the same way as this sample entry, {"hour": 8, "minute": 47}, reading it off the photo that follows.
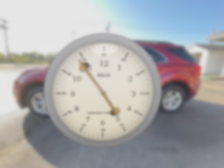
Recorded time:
{"hour": 4, "minute": 54}
